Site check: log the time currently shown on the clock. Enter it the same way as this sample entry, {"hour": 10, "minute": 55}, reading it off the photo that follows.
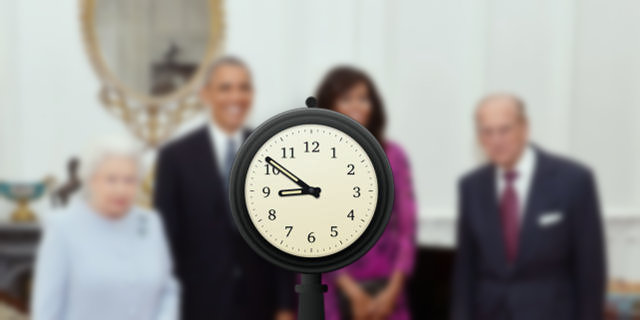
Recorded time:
{"hour": 8, "minute": 51}
